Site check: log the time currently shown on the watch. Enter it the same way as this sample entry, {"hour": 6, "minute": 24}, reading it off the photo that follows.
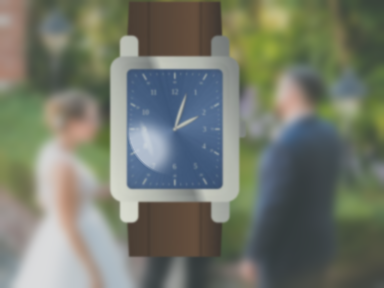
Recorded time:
{"hour": 2, "minute": 3}
